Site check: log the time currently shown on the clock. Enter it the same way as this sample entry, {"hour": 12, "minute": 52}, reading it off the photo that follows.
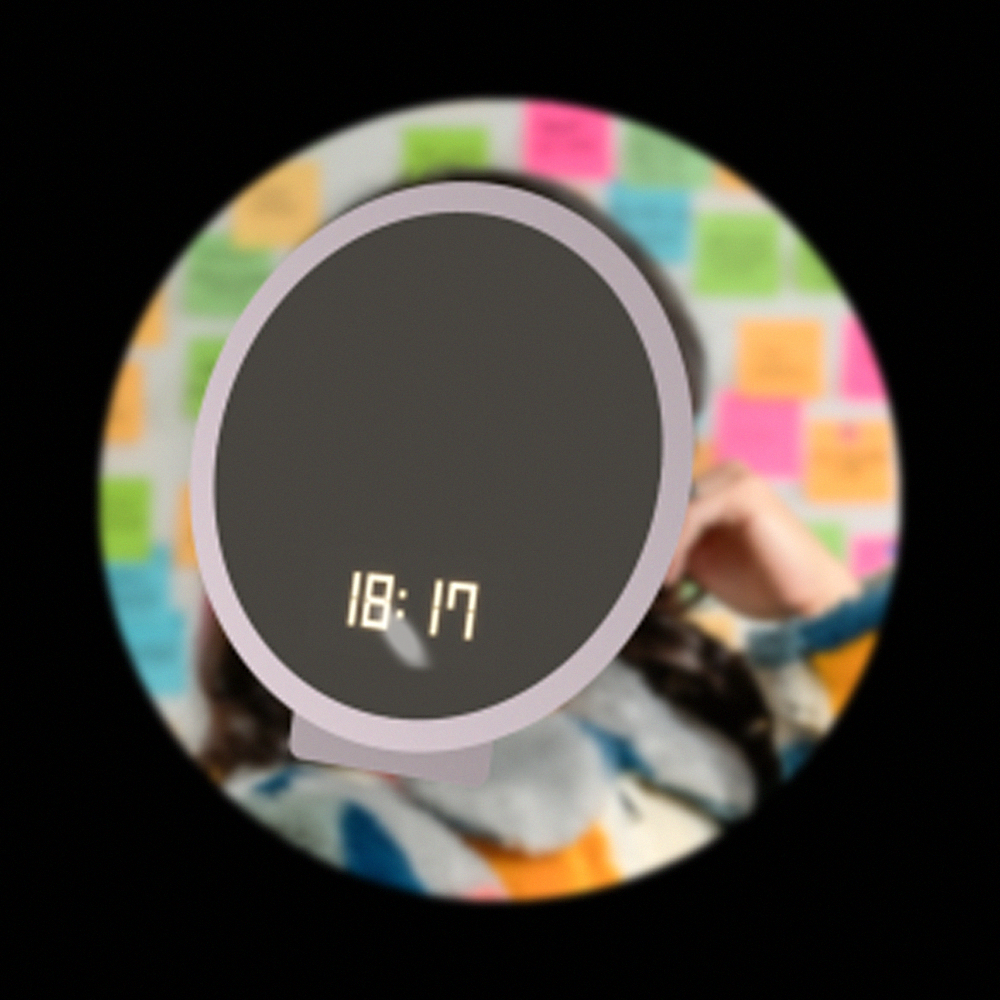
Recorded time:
{"hour": 18, "minute": 17}
